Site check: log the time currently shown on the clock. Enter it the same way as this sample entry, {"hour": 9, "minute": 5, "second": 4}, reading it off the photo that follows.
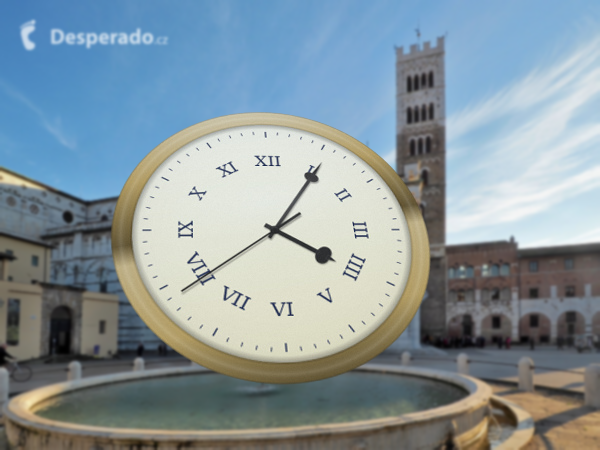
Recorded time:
{"hour": 4, "minute": 5, "second": 39}
